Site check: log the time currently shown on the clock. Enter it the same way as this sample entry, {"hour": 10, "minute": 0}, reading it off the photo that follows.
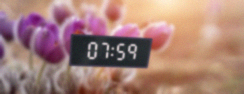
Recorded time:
{"hour": 7, "minute": 59}
